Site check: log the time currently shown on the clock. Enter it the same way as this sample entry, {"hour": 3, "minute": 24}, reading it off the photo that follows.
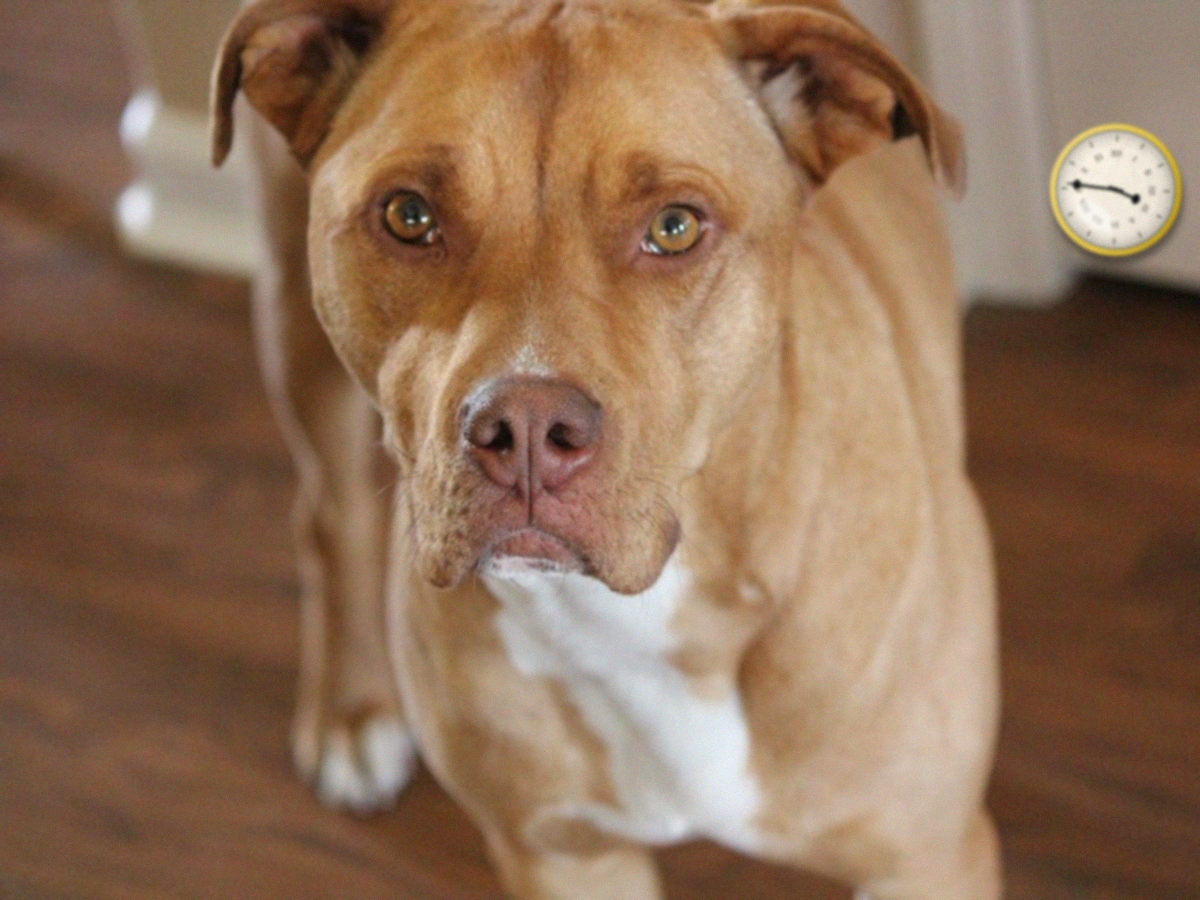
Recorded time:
{"hour": 3, "minute": 46}
